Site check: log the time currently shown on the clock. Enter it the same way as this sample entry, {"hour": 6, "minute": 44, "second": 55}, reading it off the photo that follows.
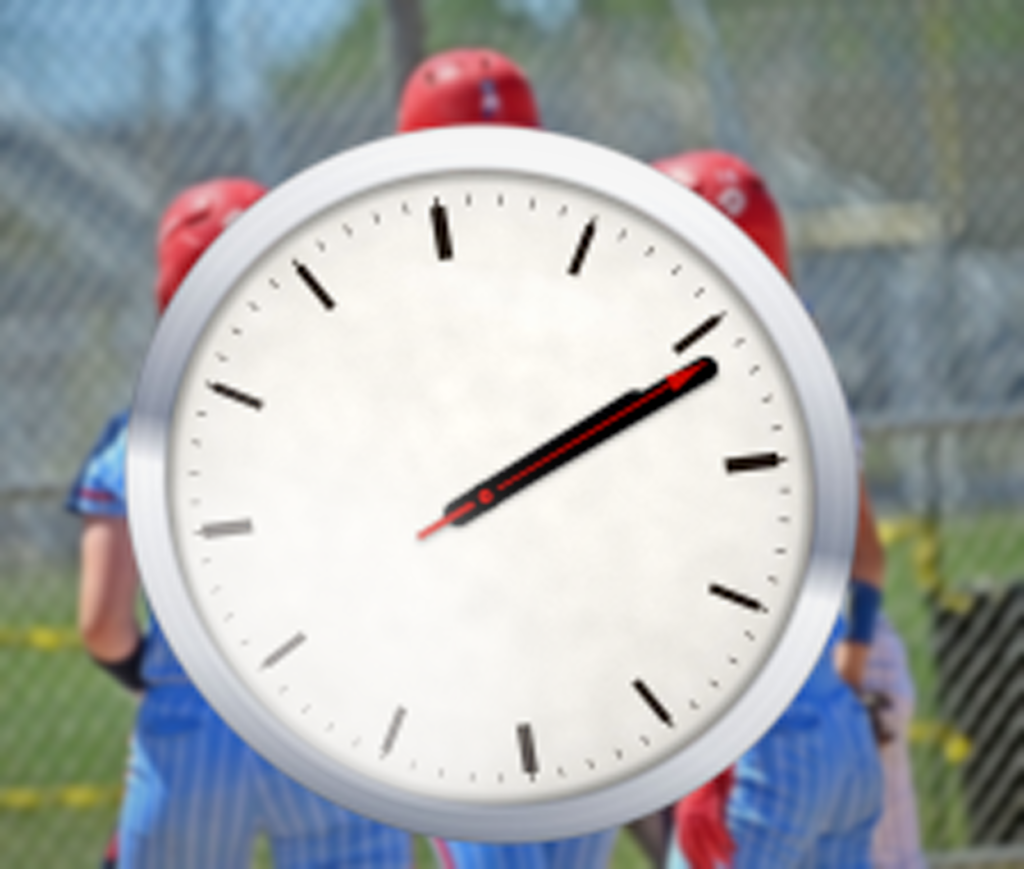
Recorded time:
{"hour": 2, "minute": 11, "second": 11}
